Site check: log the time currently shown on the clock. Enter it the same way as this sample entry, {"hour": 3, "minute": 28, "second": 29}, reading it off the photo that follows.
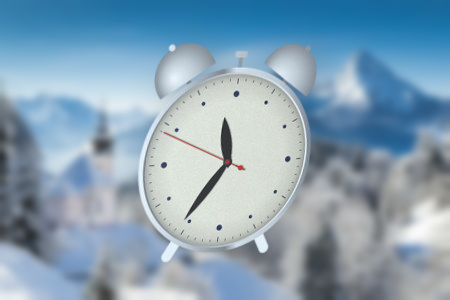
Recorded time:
{"hour": 11, "minute": 35, "second": 49}
